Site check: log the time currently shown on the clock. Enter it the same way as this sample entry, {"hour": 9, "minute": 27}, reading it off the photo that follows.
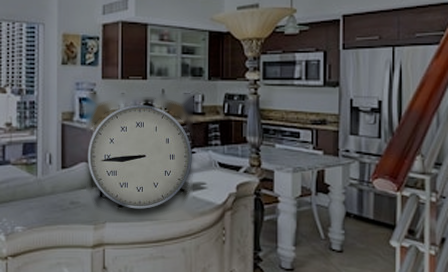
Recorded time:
{"hour": 8, "minute": 44}
